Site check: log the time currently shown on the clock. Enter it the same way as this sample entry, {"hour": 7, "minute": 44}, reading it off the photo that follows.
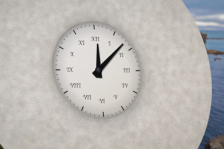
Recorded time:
{"hour": 12, "minute": 8}
